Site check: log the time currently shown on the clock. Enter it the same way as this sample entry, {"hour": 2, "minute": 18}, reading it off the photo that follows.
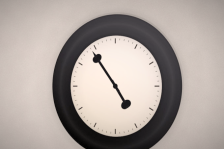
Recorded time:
{"hour": 4, "minute": 54}
